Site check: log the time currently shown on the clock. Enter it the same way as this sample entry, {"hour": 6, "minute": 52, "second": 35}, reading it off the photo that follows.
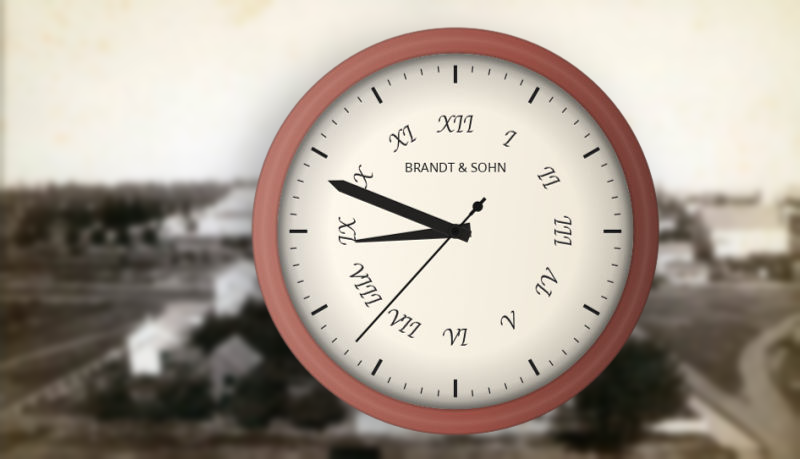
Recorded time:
{"hour": 8, "minute": 48, "second": 37}
